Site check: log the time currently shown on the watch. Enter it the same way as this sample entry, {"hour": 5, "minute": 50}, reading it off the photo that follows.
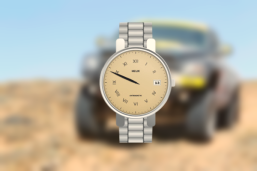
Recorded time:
{"hour": 9, "minute": 49}
